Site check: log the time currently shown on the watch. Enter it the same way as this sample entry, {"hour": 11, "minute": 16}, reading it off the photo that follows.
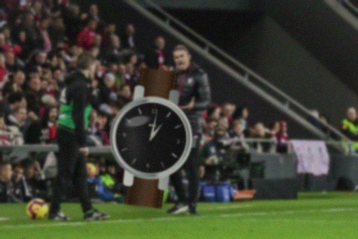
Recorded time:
{"hour": 1, "minute": 1}
